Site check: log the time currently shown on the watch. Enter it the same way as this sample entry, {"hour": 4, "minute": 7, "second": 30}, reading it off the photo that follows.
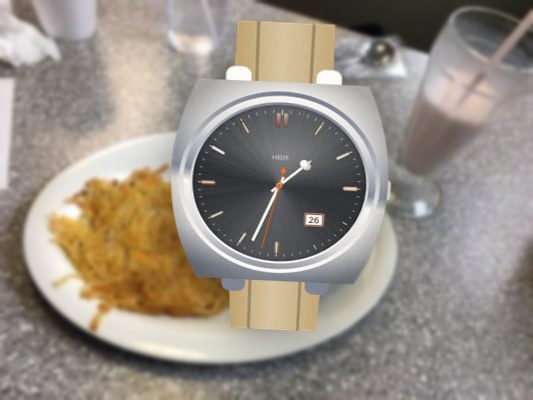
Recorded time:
{"hour": 1, "minute": 33, "second": 32}
